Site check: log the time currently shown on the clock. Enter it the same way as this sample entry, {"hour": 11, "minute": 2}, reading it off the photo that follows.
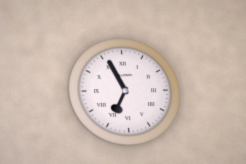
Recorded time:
{"hour": 6, "minute": 56}
